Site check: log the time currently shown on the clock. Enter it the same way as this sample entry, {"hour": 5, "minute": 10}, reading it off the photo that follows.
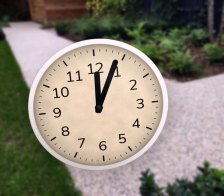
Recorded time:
{"hour": 12, "minute": 4}
